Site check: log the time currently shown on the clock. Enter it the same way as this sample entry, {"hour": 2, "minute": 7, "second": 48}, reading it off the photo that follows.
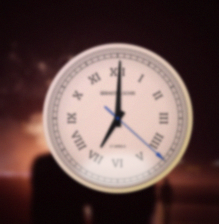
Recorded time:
{"hour": 7, "minute": 0, "second": 22}
